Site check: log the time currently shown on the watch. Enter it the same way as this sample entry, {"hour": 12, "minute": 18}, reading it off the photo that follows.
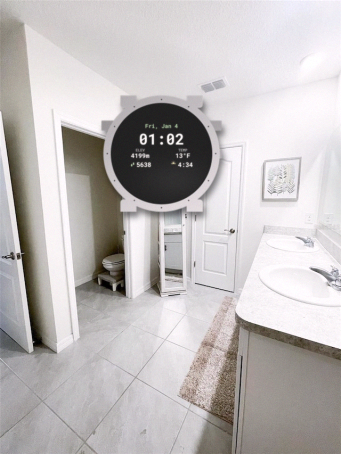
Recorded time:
{"hour": 1, "minute": 2}
